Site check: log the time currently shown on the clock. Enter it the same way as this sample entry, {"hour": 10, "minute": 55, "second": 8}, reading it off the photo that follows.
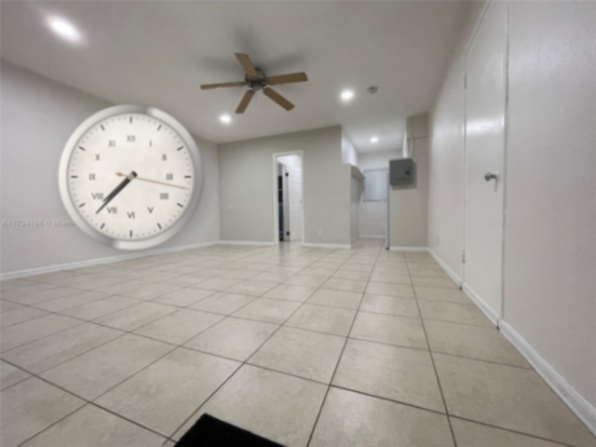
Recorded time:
{"hour": 7, "minute": 37, "second": 17}
